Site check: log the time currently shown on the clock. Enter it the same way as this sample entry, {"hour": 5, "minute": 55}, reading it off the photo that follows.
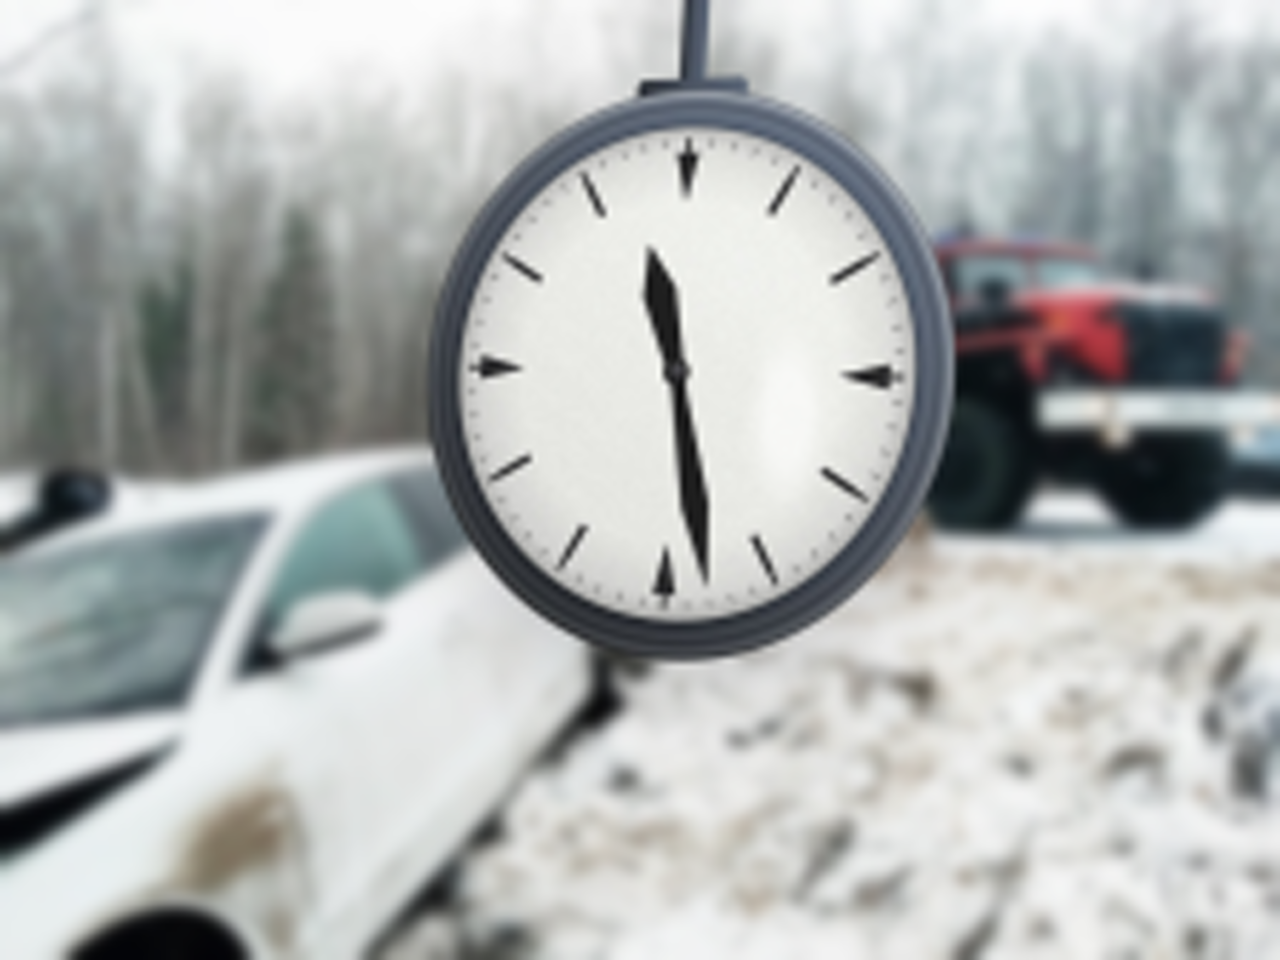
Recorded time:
{"hour": 11, "minute": 28}
